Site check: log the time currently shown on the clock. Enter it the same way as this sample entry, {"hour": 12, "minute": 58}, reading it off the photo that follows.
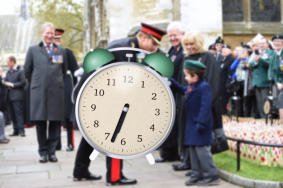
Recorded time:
{"hour": 6, "minute": 33}
